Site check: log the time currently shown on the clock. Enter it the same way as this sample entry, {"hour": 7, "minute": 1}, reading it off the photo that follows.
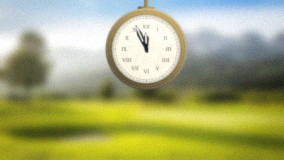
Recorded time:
{"hour": 11, "minute": 56}
